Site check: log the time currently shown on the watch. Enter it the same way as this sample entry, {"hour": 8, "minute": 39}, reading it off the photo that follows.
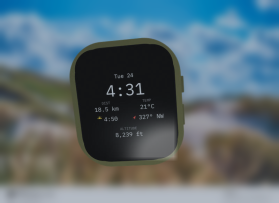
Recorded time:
{"hour": 4, "minute": 31}
